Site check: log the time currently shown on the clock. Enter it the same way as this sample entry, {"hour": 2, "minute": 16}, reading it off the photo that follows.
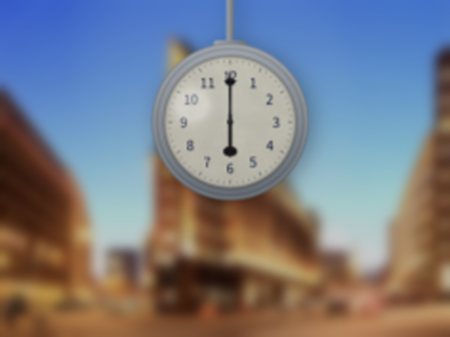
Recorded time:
{"hour": 6, "minute": 0}
